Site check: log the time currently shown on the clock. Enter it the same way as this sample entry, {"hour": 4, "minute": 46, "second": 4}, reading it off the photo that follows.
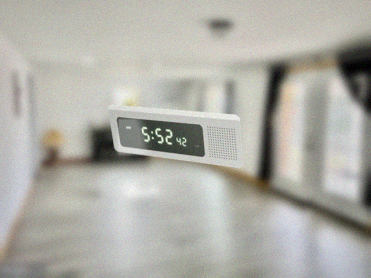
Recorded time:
{"hour": 5, "minute": 52, "second": 42}
